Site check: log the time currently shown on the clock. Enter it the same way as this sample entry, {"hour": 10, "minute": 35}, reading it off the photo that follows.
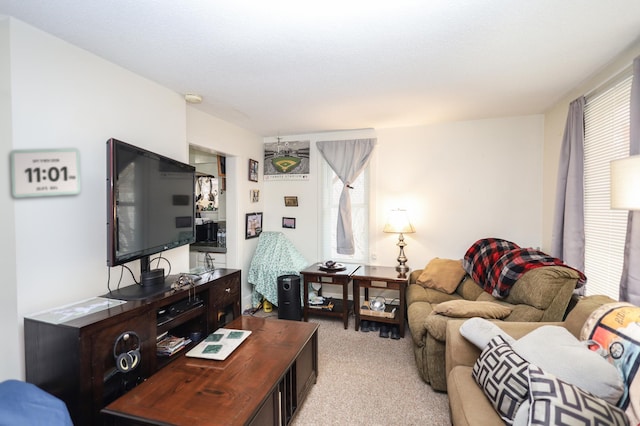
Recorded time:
{"hour": 11, "minute": 1}
